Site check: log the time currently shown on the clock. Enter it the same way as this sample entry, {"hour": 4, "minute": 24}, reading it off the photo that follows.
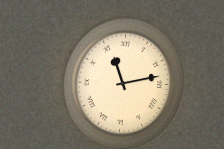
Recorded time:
{"hour": 11, "minute": 13}
